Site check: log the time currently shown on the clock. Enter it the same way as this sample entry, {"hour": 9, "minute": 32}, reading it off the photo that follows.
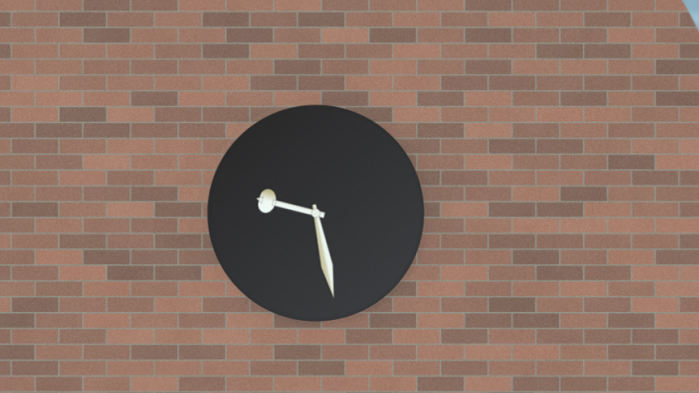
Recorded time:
{"hour": 9, "minute": 28}
